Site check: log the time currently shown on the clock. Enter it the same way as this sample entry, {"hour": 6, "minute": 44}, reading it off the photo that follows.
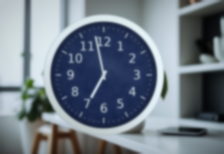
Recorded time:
{"hour": 6, "minute": 58}
